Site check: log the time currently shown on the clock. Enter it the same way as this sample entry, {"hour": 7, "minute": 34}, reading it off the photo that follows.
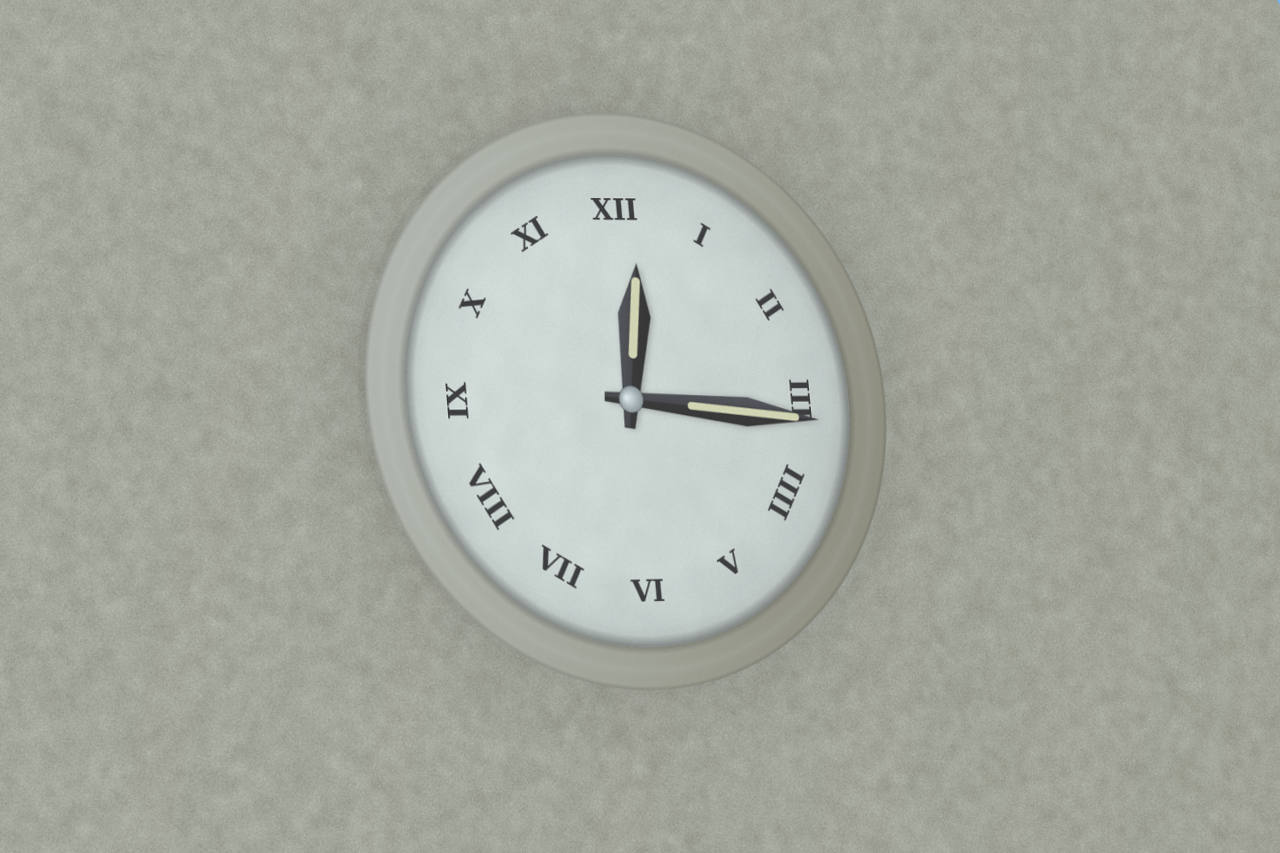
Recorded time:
{"hour": 12, "minute": 16}
